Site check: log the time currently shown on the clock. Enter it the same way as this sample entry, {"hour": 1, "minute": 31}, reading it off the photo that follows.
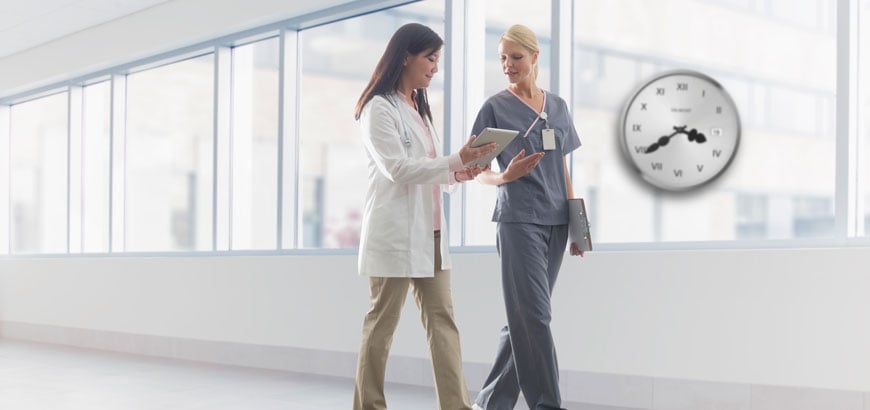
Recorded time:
{"hour": 3, "minute": 39}
